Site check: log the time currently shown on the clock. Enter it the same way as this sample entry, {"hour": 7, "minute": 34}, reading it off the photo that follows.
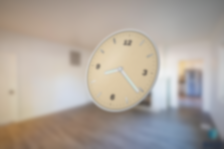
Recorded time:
{"hour": 8, "minute": 21}
